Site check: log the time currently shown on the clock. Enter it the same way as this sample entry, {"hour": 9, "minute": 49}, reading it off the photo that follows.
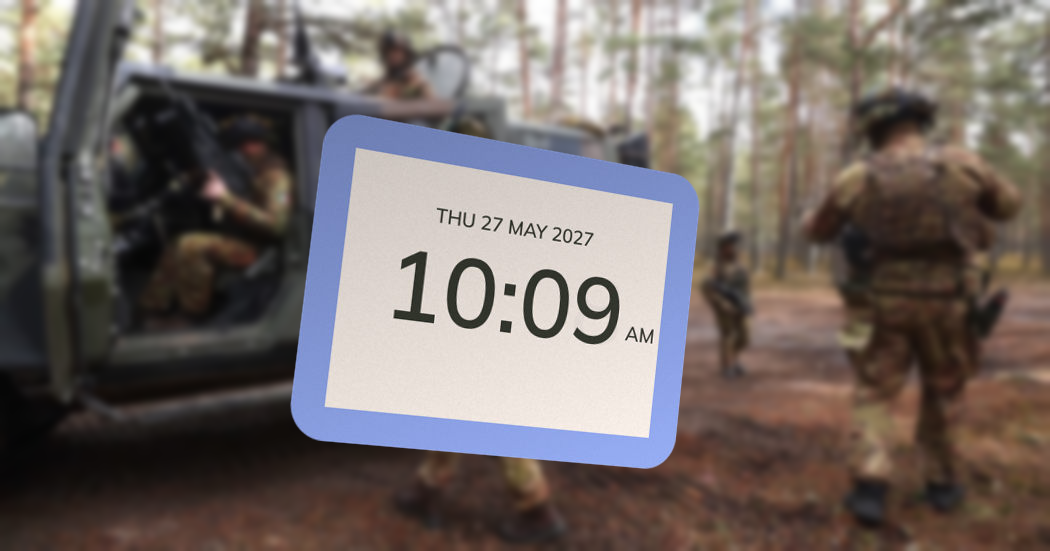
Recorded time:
{"hour": 10, "minute": 9}
